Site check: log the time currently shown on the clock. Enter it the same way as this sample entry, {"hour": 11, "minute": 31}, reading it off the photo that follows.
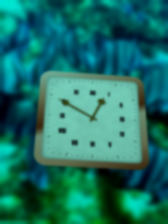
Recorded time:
{"hour": 12, "minute": 50}
